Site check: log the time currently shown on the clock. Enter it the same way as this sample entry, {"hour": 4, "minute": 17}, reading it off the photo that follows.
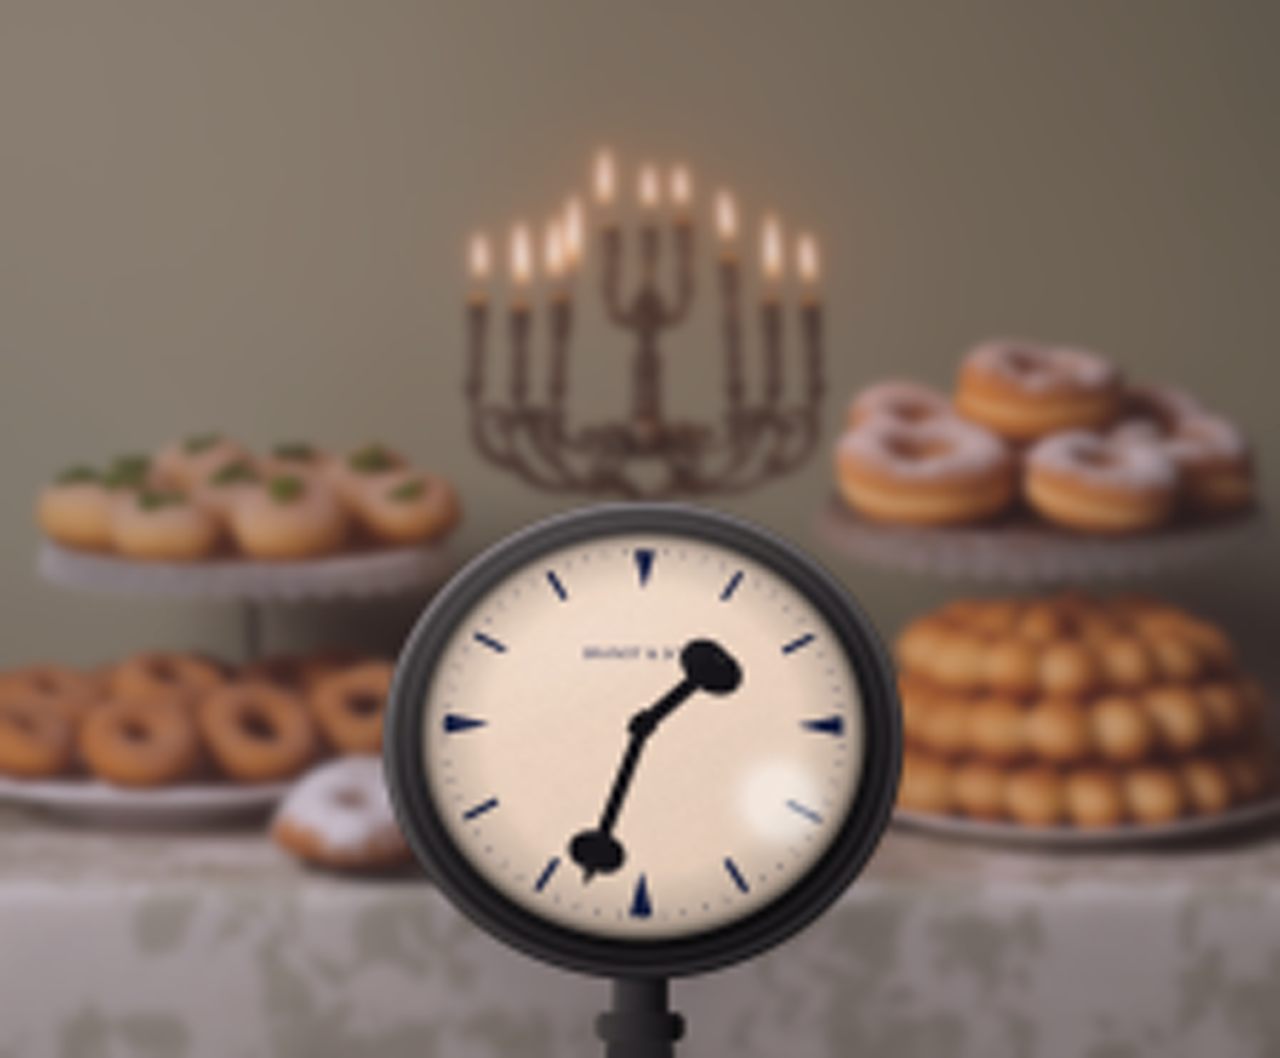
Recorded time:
{"hour": 1, "minute": 33}
